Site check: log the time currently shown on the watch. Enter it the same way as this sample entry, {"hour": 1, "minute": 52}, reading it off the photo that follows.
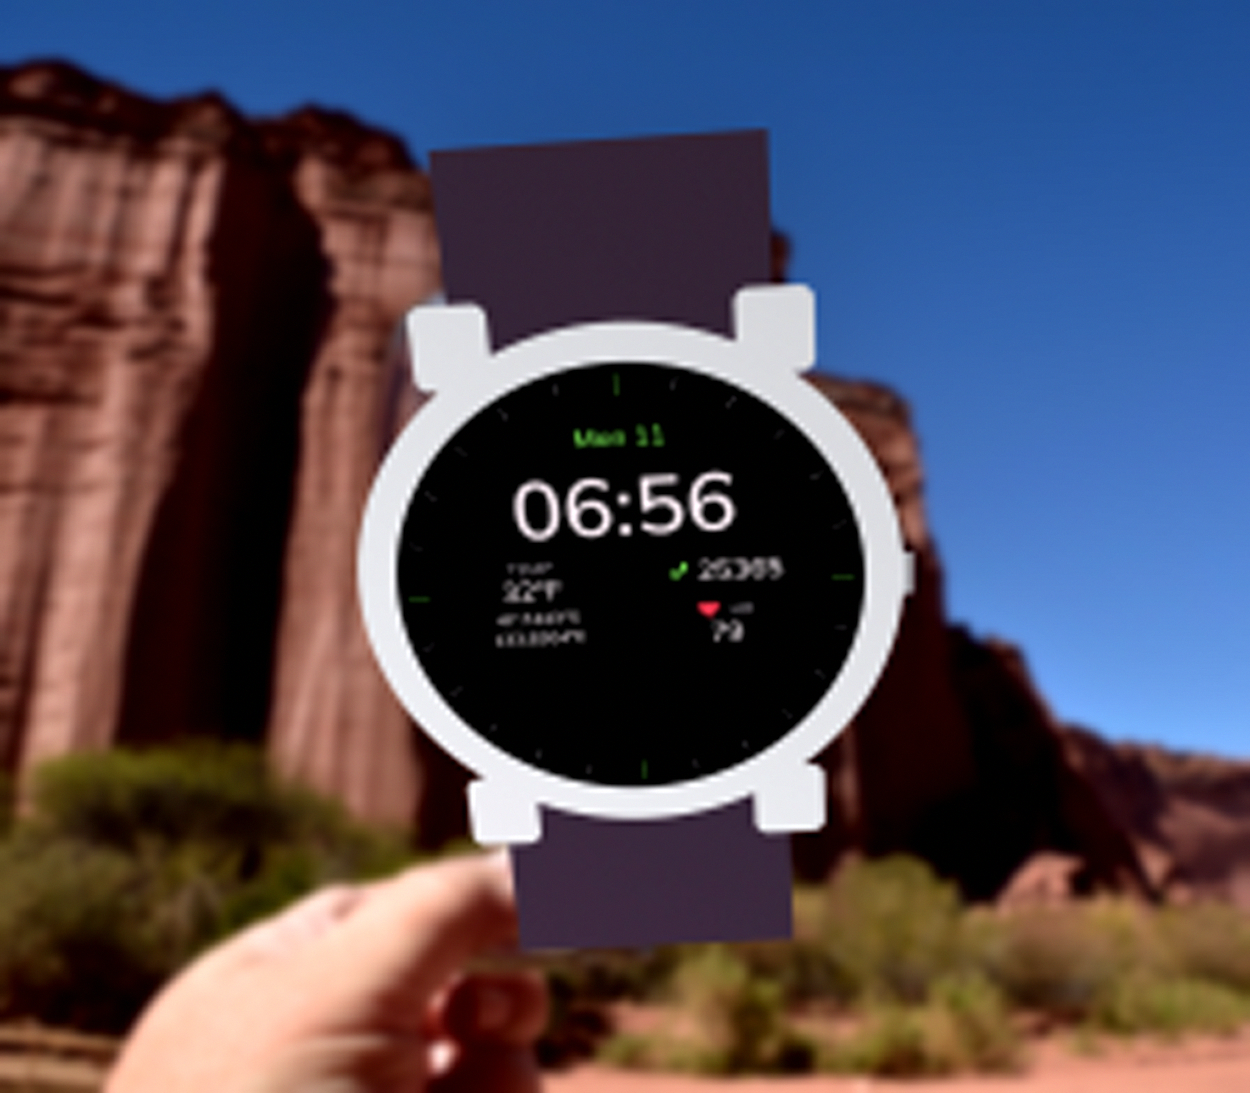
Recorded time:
{"hour": 6, "minute": 56}
